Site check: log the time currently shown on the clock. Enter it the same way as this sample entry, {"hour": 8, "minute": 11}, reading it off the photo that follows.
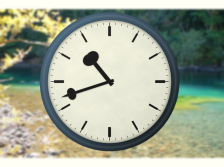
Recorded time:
{"hour": 10, "minute": 42}
